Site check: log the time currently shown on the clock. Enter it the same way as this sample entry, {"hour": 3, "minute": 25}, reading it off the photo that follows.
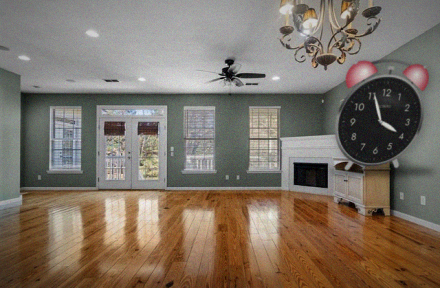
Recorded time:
{"hour": 3, "minute": 56}
